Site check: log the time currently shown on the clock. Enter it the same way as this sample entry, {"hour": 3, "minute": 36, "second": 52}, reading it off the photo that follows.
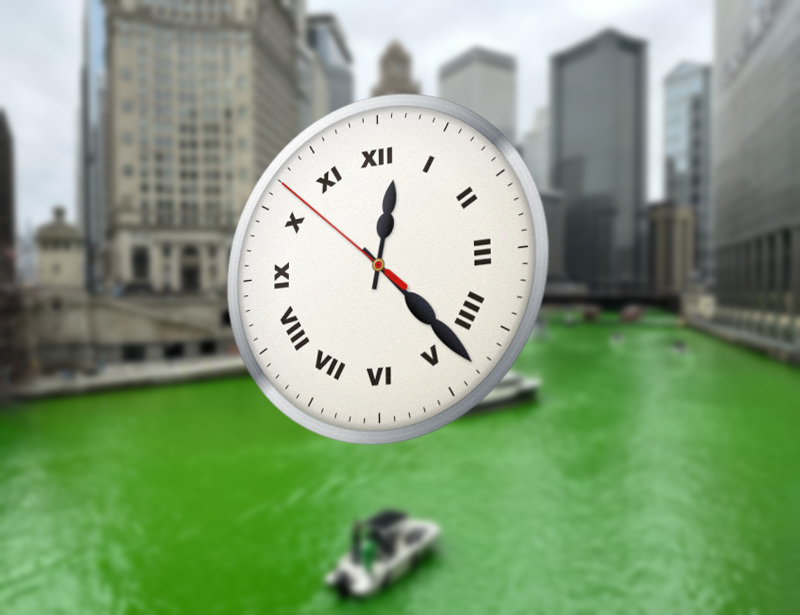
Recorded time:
{"hour": 12, "minute": 22, "second": 52}
